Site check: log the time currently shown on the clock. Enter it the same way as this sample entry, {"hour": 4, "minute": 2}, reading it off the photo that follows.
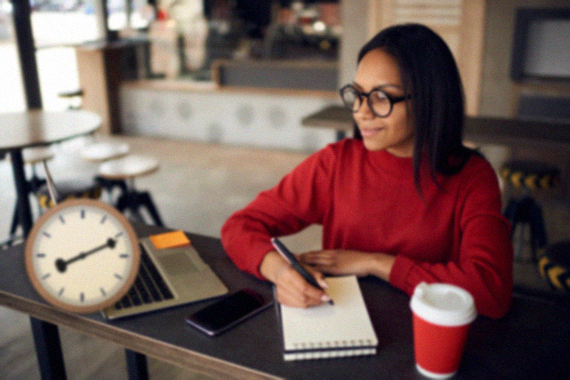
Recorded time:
{"hour": 8, "minute": 11}
